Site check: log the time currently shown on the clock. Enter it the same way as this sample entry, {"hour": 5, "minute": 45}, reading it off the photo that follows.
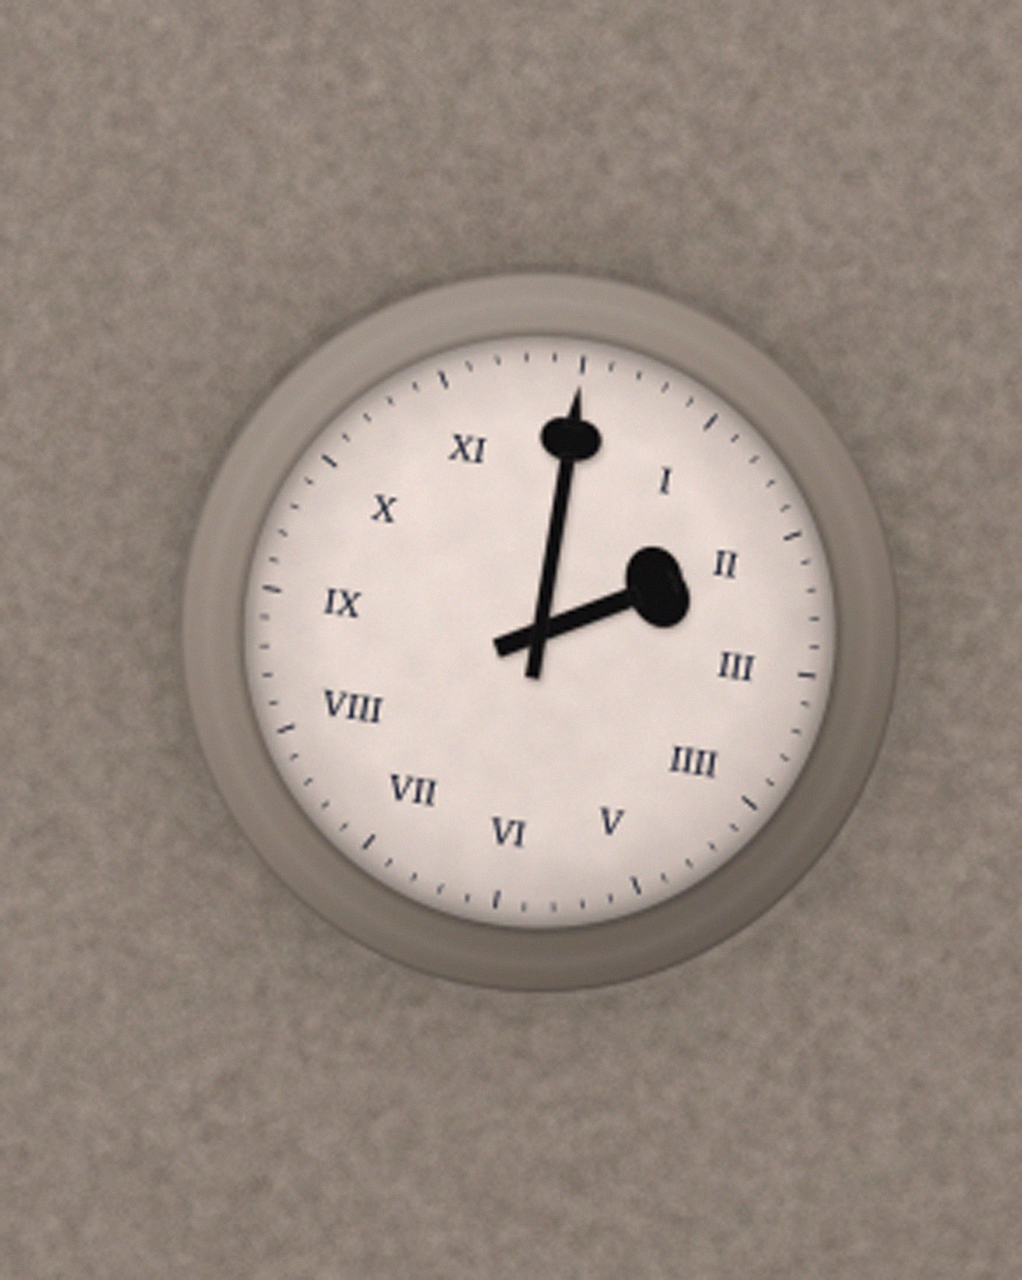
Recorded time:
{"hour": 2, "minute": 0}
